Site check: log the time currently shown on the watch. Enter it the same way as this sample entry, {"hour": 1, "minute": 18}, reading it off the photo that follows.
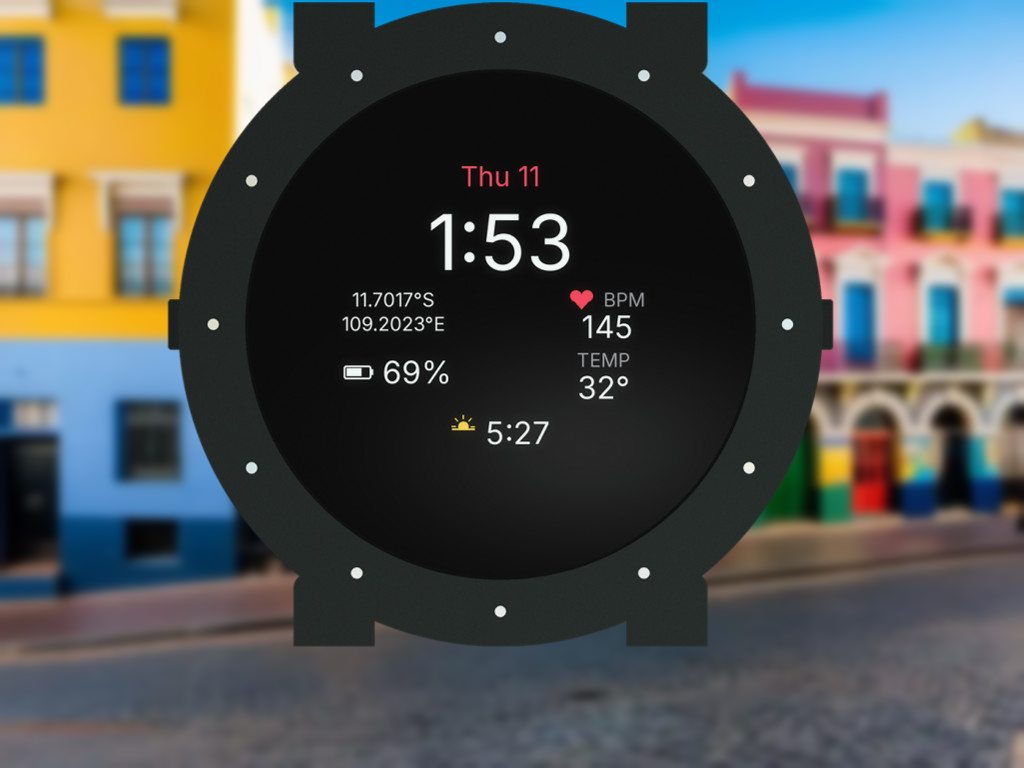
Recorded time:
{"hour": 1, "minute": 53}
